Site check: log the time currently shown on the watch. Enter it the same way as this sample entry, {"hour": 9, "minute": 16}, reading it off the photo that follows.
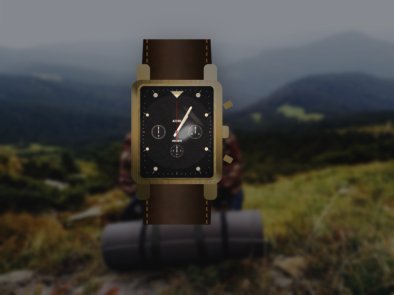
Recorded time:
{"hour": 1, "minute": 5}
